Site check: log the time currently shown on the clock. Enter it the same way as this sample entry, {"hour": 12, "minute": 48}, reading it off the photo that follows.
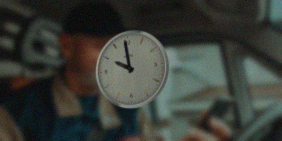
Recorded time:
{"hour": 9, "minute": 59}
